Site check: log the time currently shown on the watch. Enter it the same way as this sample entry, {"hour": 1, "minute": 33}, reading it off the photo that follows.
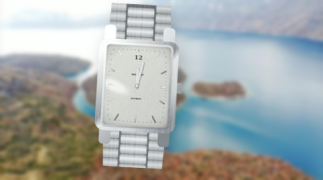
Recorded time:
{"hour": 12, "minute": 2}
